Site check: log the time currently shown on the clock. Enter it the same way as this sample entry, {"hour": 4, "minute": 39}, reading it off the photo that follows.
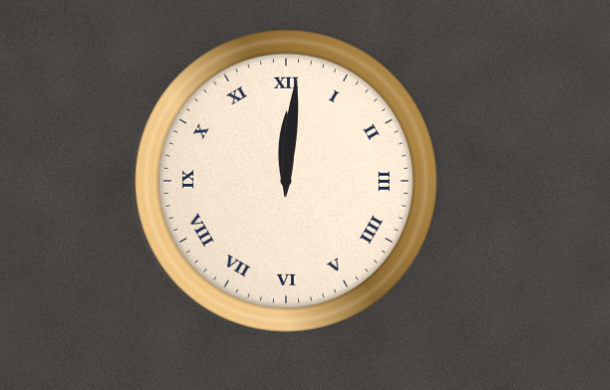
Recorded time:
{"hour": 12, "minute": 1}
